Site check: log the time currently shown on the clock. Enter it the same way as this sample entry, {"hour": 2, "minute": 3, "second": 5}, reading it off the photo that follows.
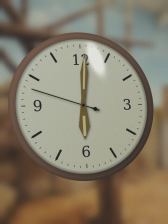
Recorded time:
{"hour": 6, "minute": 0, "second": 48}
